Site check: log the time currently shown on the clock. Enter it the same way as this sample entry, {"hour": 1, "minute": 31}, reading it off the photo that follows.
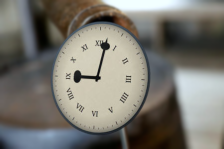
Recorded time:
{"hour": 9, "minute": 2}
